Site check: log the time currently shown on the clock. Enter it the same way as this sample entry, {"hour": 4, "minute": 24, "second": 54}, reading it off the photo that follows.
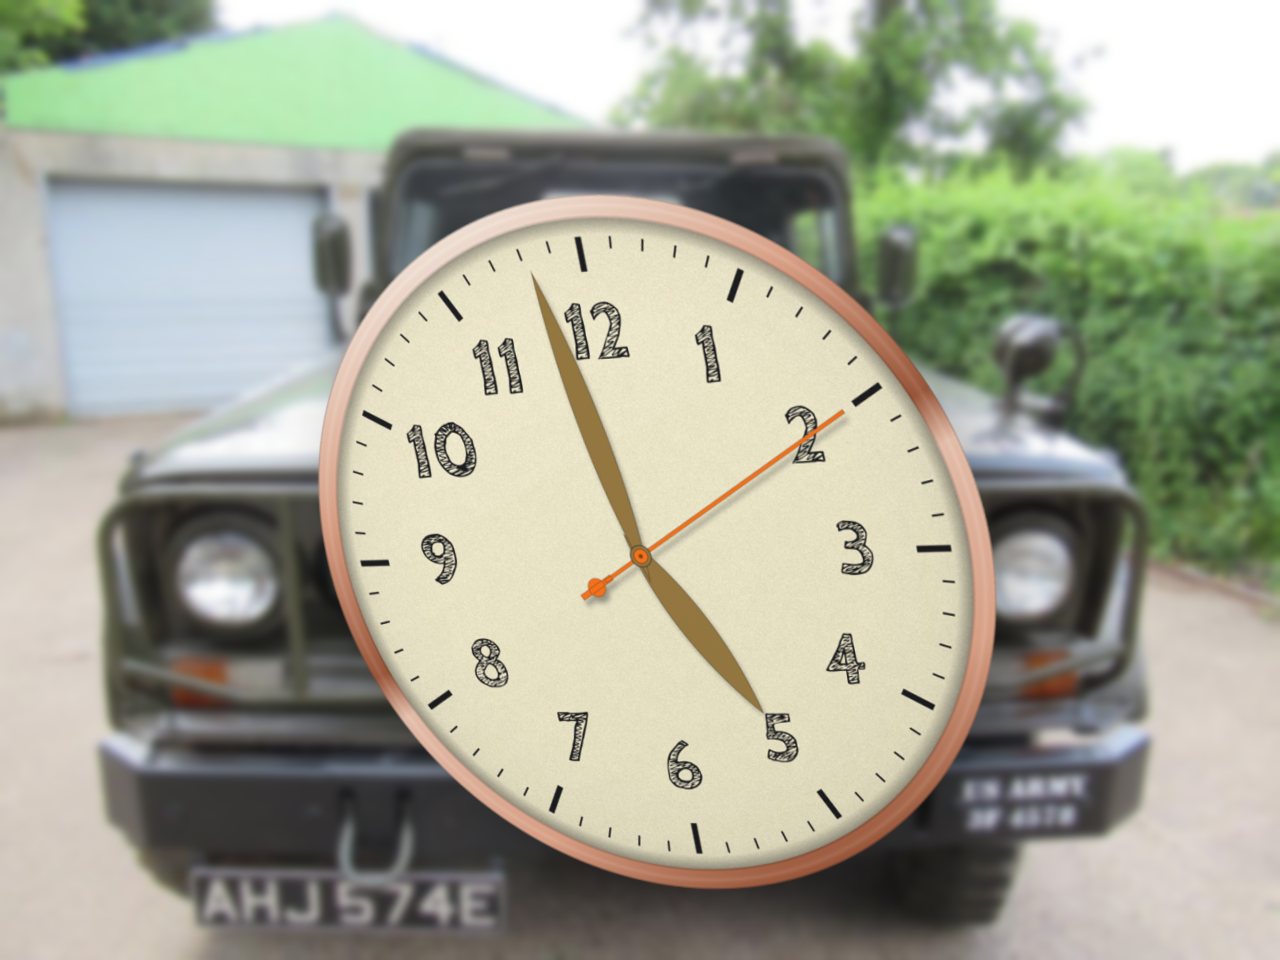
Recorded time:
{"hour": 4, "minute": 58, "second": 10}
